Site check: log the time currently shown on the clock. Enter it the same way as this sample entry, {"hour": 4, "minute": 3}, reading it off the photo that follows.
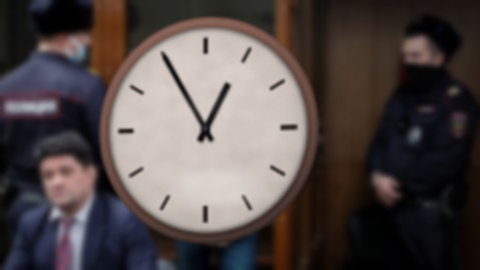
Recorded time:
{"hour": 12, "minute": 55}
